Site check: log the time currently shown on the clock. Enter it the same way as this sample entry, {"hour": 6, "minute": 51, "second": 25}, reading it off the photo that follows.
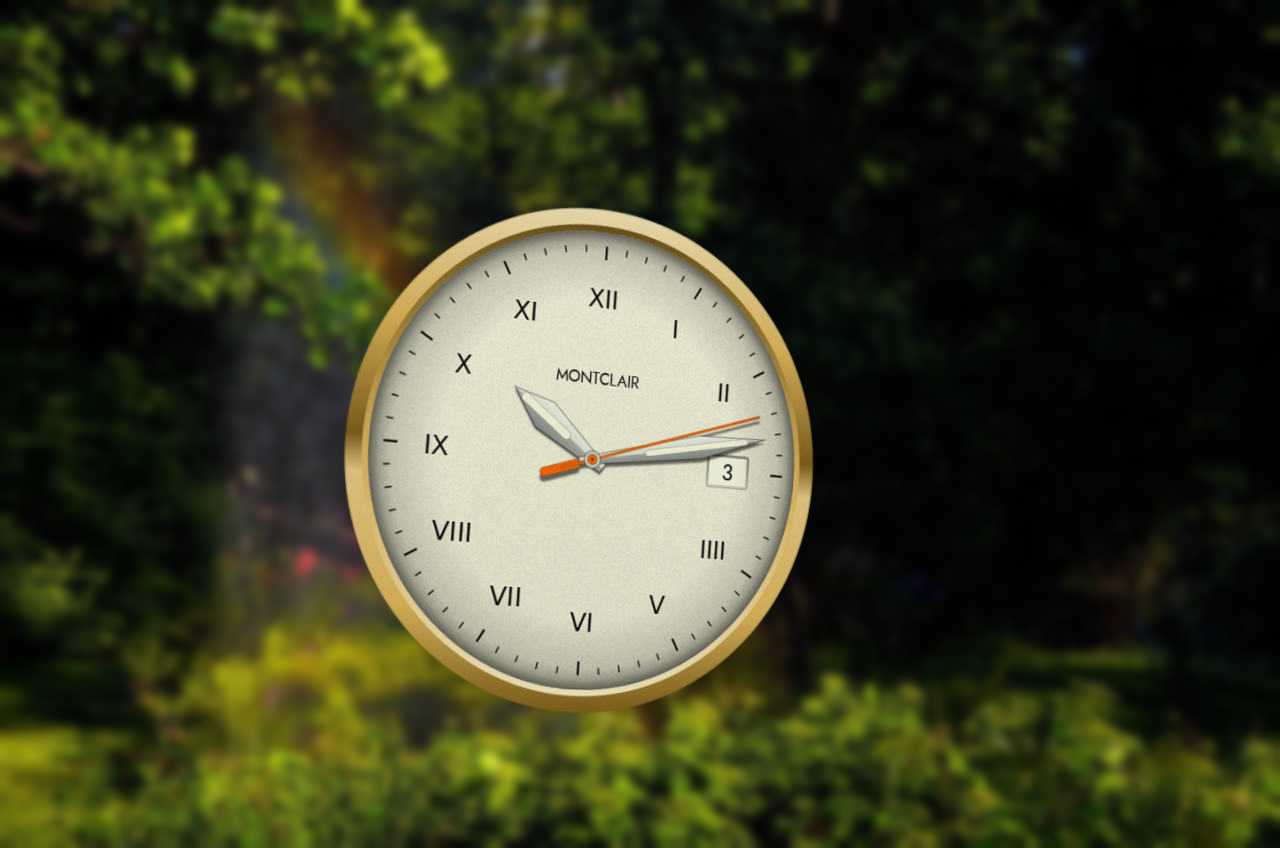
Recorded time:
{"hour": 10, "minute": 13, "second": 12}
